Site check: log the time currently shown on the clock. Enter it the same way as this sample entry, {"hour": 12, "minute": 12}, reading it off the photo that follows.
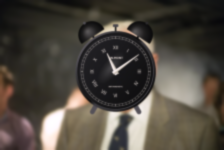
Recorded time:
{"hour": 11, "minute": 9}
